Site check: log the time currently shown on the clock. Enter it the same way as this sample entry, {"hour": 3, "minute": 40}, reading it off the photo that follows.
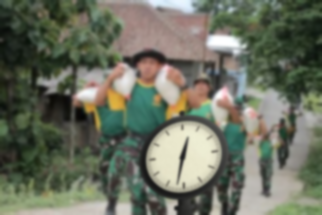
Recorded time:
{"hour": 12, "minute": 32}
